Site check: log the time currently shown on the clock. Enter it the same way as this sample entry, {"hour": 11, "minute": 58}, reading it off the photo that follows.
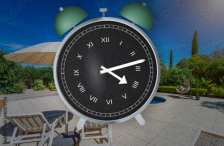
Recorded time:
{"hour": 4, "minute": 13}
